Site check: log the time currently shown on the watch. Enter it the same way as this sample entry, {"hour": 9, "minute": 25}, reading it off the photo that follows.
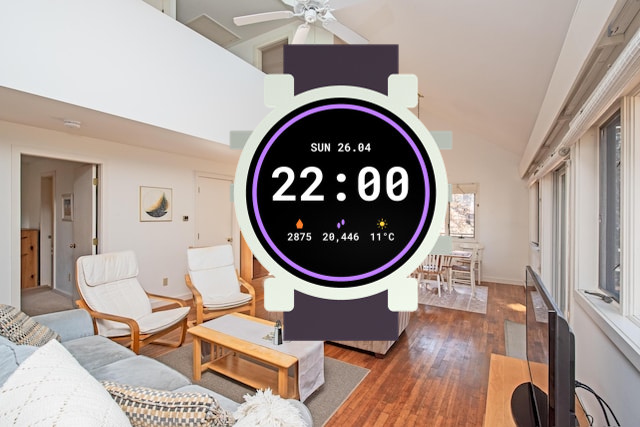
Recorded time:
{"hour": 22, "minute": 0}
